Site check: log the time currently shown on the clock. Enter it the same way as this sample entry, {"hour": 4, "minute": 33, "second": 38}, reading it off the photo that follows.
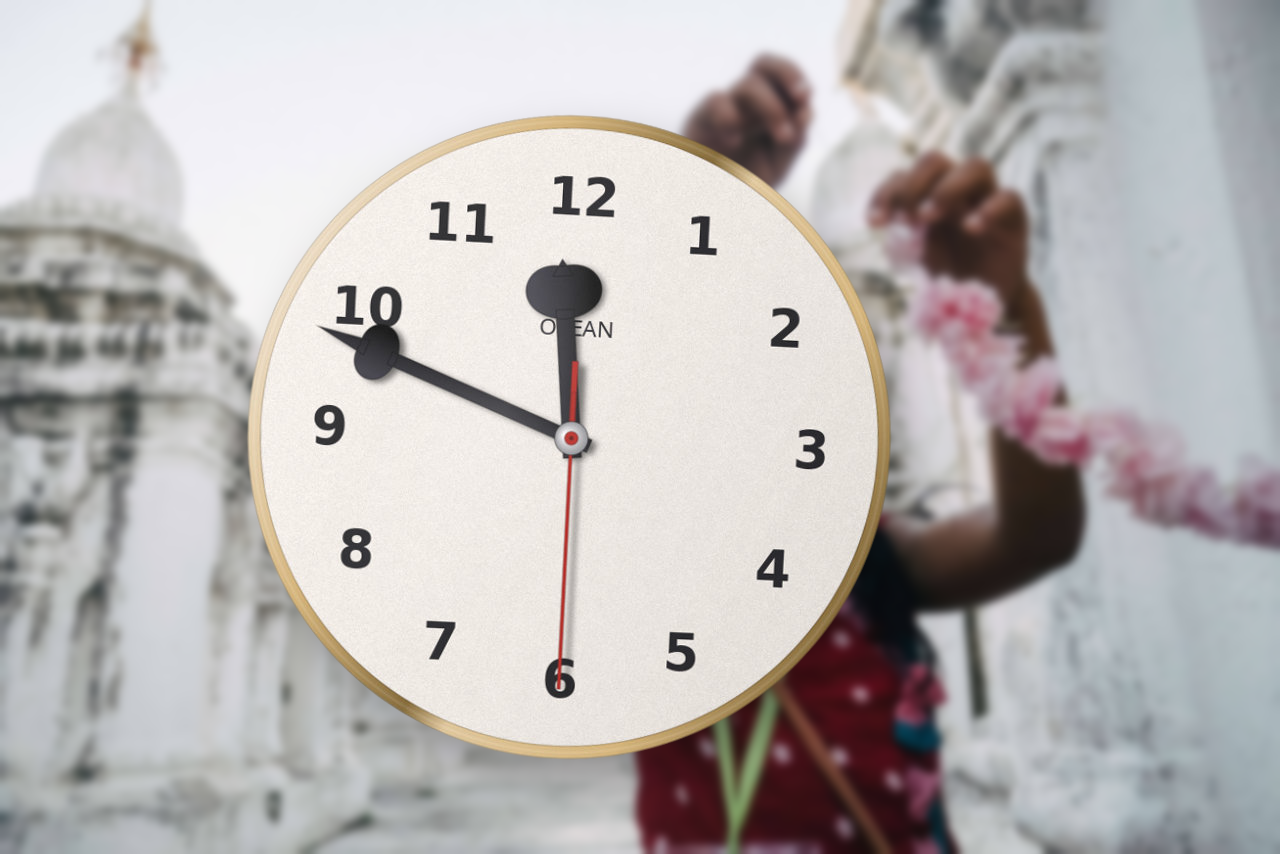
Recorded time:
{"hour": 11, "minute": 48, "second": 30}
